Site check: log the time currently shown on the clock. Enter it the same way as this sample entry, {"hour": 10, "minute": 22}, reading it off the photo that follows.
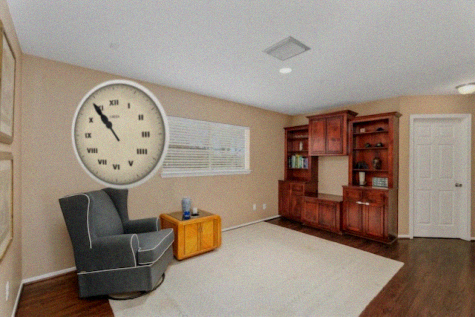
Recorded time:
{"hour": 10, "minute": 54}
